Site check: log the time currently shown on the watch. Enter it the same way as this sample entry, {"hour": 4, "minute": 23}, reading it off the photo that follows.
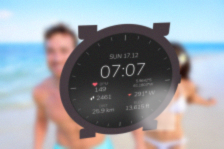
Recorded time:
{"hour": 7, "minute": 7}
